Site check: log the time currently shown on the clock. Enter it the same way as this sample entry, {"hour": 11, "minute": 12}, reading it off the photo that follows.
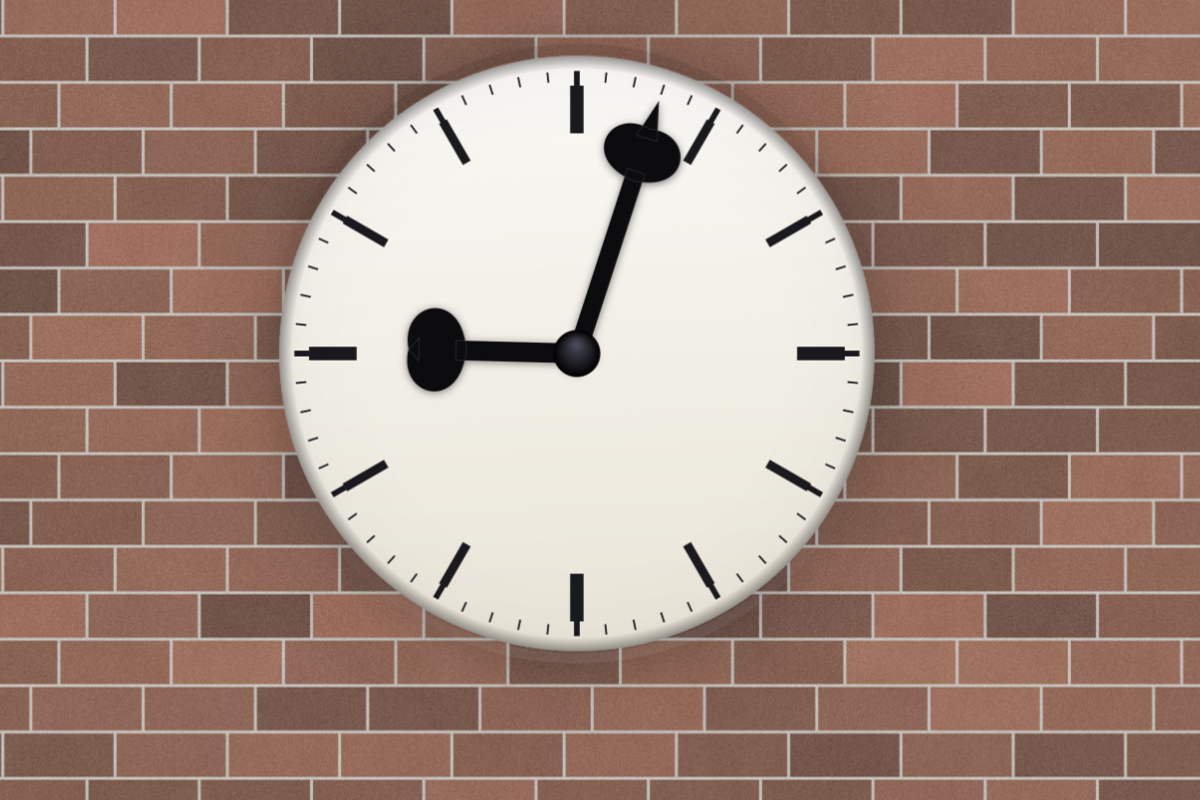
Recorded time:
{"hour": 9, "minute": 3}
